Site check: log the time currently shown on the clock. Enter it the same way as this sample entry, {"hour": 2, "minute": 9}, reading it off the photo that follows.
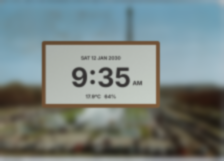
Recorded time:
{"hour": 9, "minute": 35}
